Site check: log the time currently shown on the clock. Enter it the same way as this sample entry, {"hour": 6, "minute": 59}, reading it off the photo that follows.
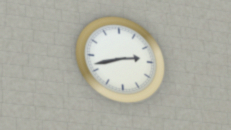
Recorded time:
{"hour": 2, "minute": 42}
